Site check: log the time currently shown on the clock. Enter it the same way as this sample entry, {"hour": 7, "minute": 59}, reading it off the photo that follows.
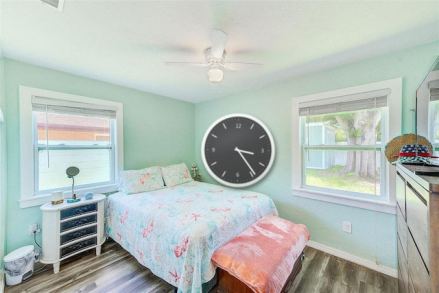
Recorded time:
{"hour": 3, "minute": 24}
